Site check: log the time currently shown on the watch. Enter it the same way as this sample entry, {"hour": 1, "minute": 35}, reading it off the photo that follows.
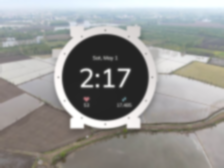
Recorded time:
{"hour": 2, "minute": 17}
